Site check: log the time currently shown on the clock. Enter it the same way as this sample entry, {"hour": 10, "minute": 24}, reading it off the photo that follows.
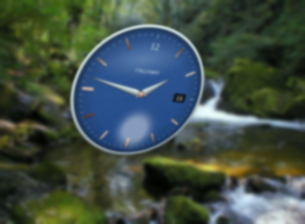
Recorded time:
{"hour": 1, "minute": 47}
